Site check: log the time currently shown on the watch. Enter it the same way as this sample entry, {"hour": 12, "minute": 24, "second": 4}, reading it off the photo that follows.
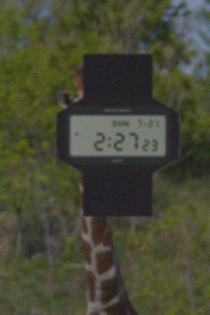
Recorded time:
{"hour": 2, "minute": 27, "second": 23}
